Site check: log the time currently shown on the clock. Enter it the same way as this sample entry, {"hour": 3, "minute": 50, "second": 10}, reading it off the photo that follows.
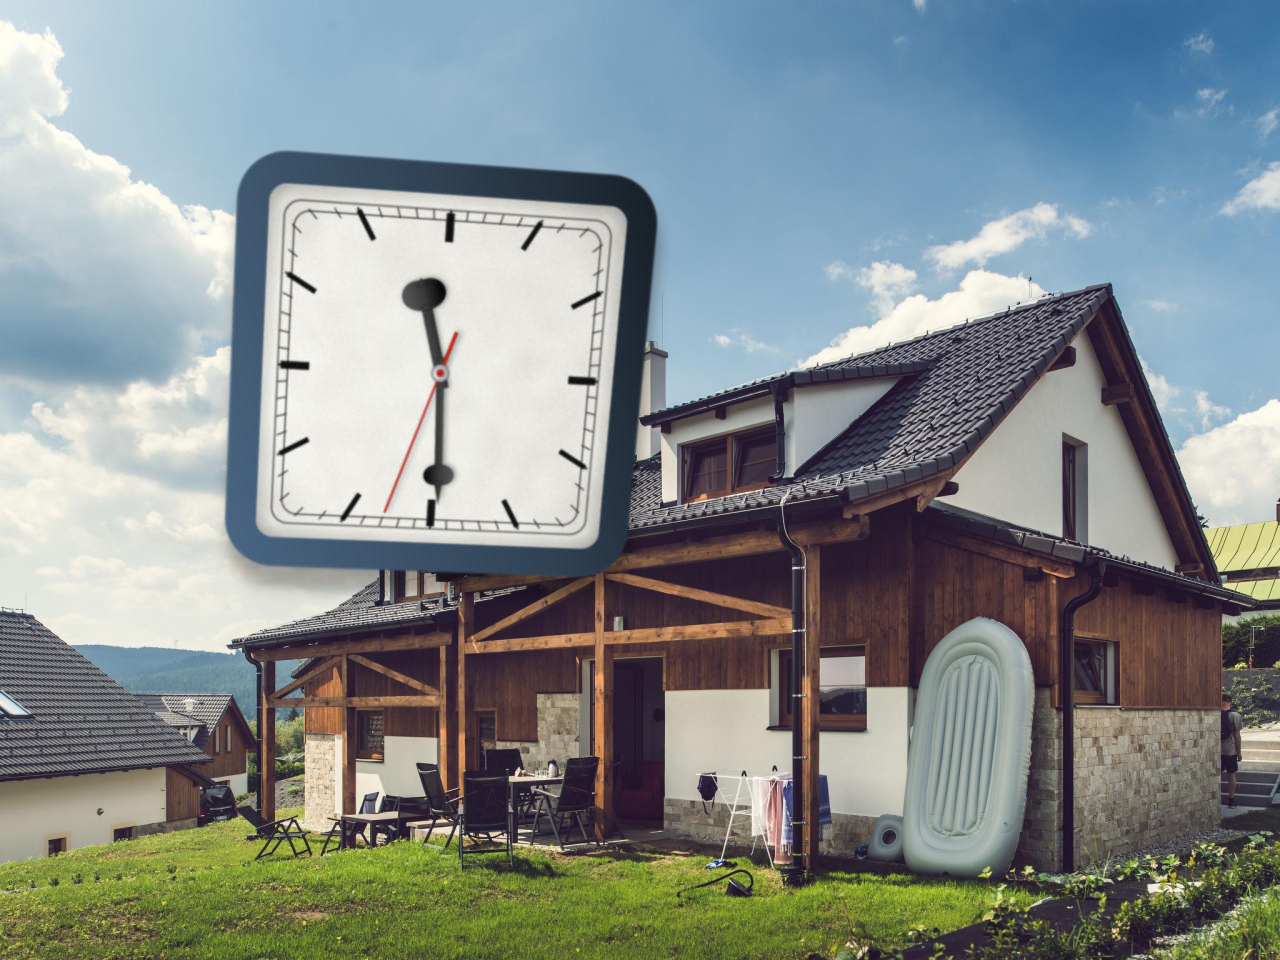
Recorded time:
{"hour": 11, "minute": 29, "second": 33}
